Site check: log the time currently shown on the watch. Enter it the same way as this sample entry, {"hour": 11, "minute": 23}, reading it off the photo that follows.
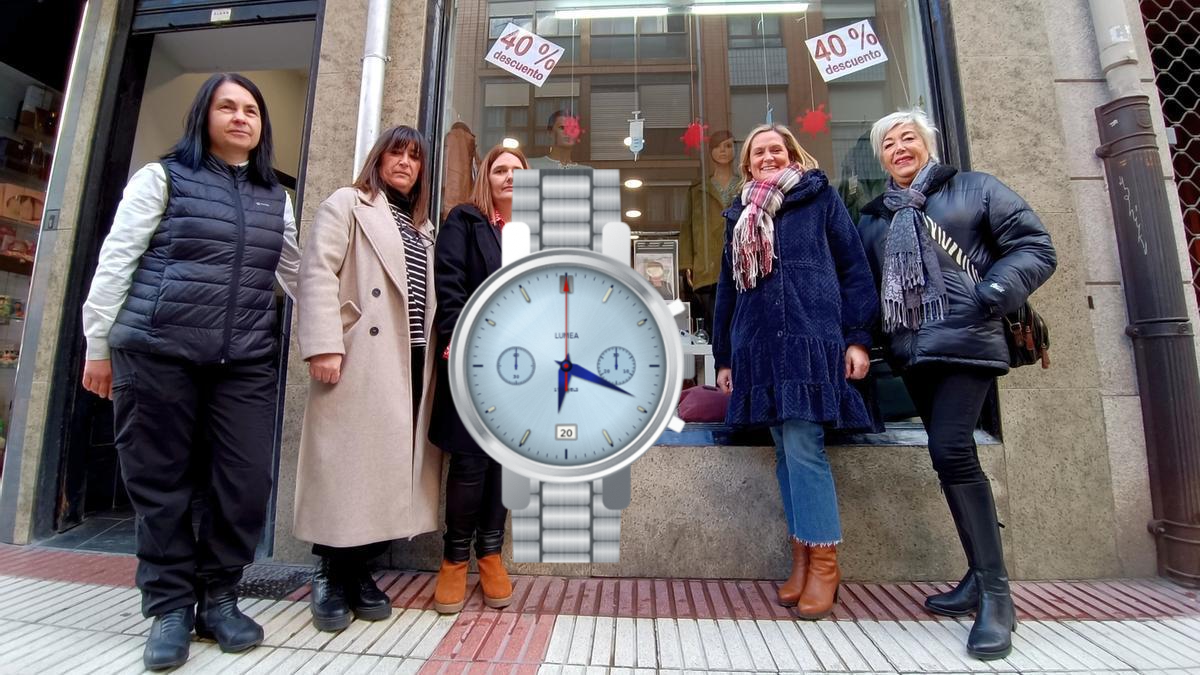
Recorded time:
{"hour": 6, "minute": 19}
